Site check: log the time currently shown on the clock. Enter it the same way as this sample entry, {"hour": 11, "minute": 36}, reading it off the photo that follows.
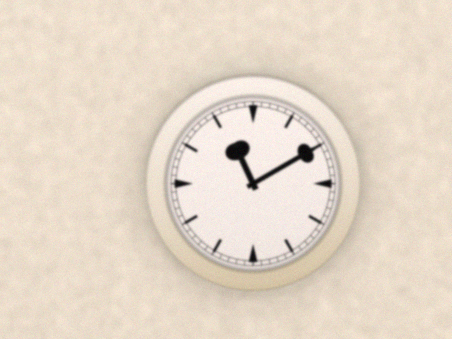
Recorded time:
{"hour": 11, "minute": 10}
